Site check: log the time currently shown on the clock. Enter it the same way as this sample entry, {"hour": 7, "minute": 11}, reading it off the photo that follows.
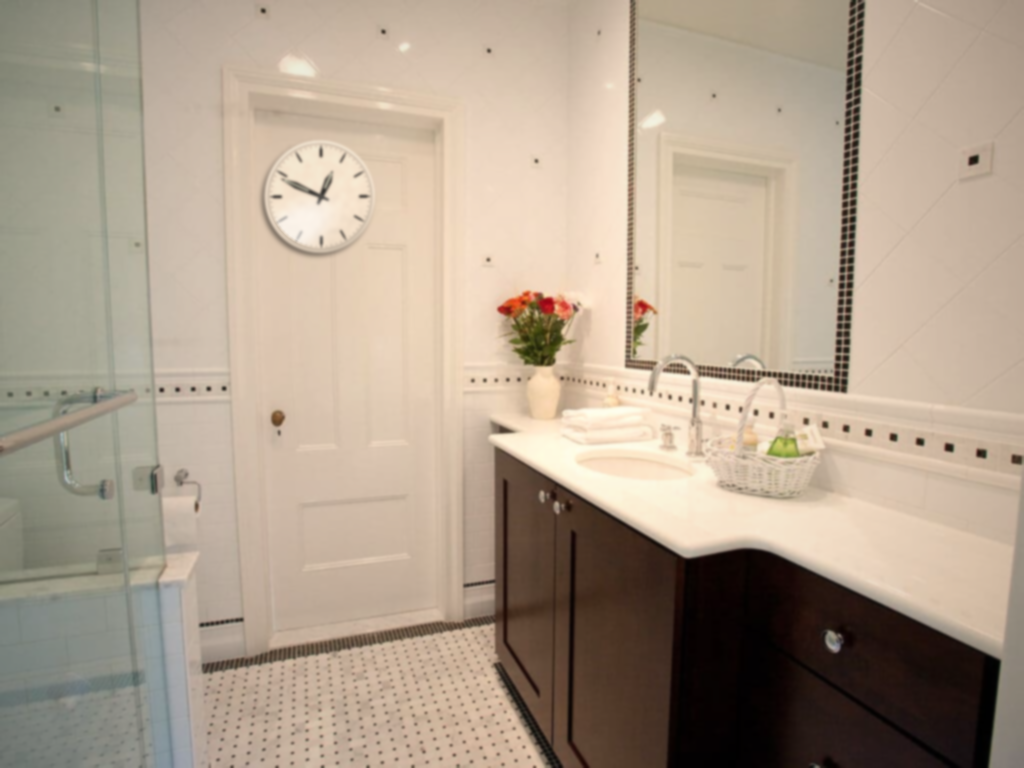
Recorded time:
{"hour": 12, "minute": 49}
